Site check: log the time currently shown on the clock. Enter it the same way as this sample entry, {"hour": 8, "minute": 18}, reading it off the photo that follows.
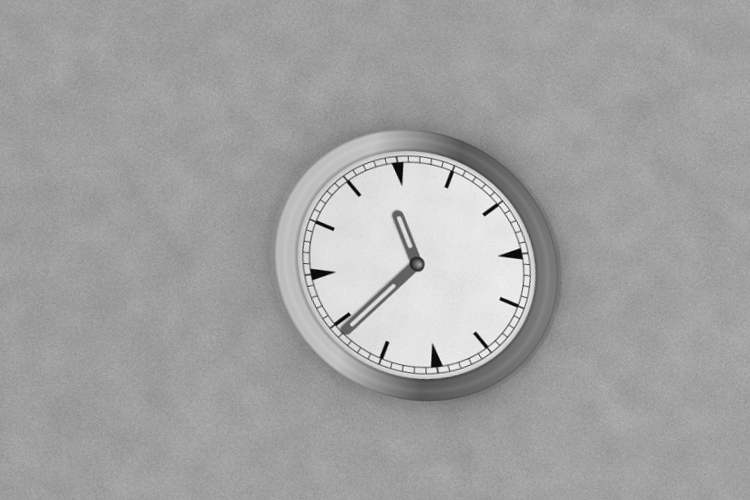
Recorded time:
{"hour": 11, "minute": 39}
